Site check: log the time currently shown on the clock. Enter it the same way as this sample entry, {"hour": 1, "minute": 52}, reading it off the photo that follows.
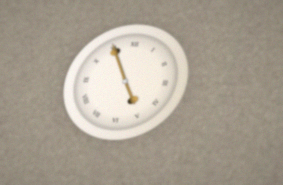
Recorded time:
{"hour": 4, "minute": 55}
